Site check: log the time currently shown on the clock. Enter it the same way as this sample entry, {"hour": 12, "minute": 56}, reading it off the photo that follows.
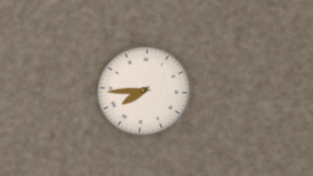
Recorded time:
{"hour": 7, "minute": 44}
